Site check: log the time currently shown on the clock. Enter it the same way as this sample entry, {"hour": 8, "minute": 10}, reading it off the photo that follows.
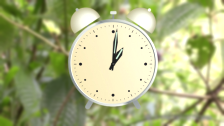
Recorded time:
{"hour": 1, "minute": 1}
